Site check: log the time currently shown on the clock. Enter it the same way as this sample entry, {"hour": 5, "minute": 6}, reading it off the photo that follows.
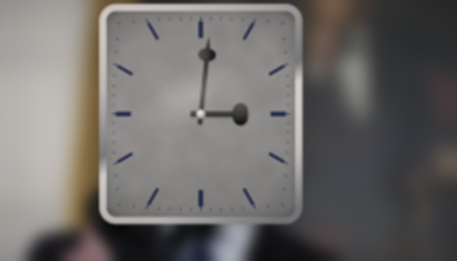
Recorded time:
{"hour": 3, "minute": 1}
